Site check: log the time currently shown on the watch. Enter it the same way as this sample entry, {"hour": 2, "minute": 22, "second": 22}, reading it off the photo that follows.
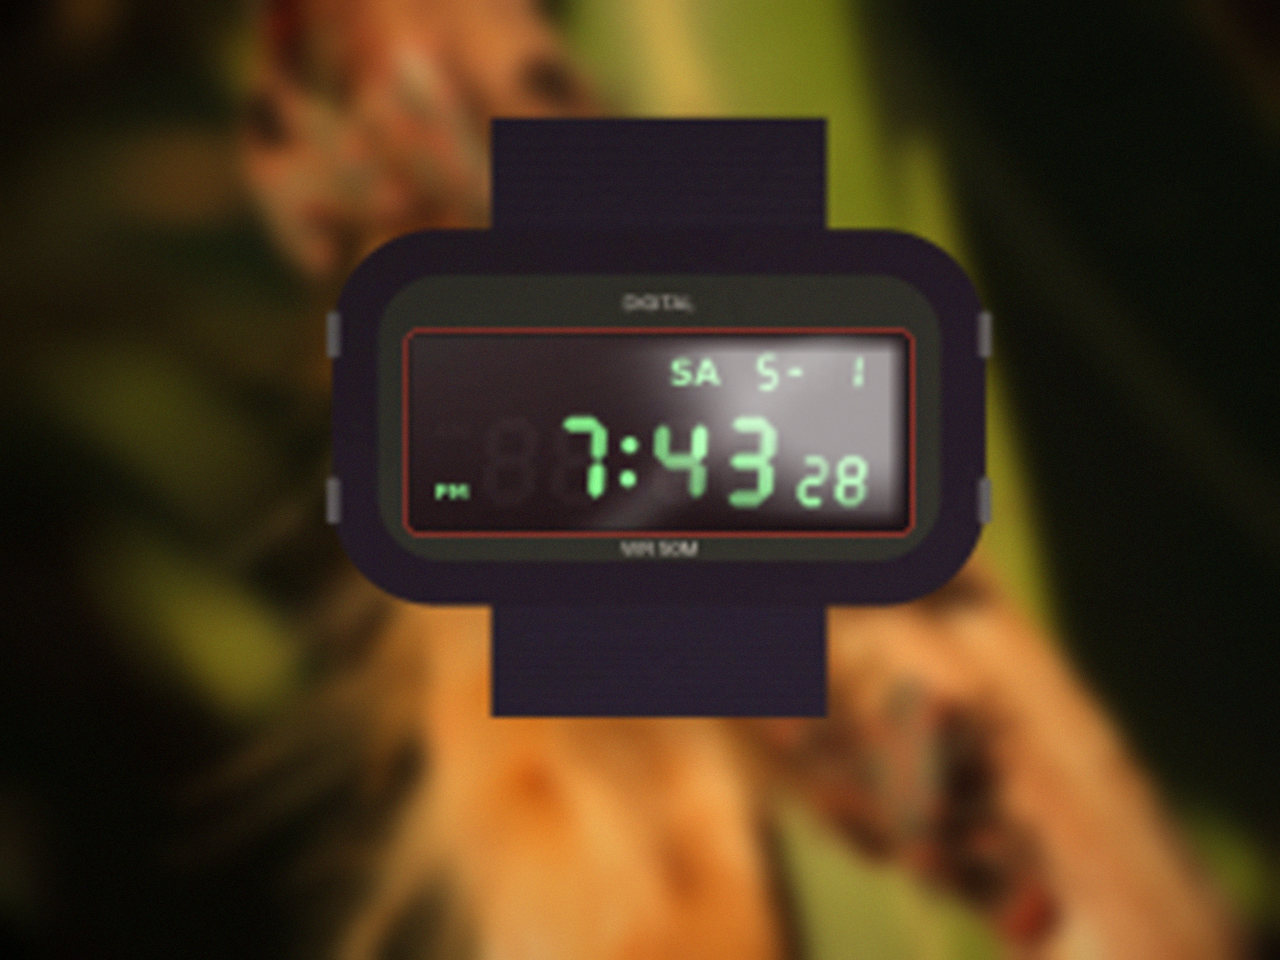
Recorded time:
{"hour": 7, "minute": 43, "second": 28}
